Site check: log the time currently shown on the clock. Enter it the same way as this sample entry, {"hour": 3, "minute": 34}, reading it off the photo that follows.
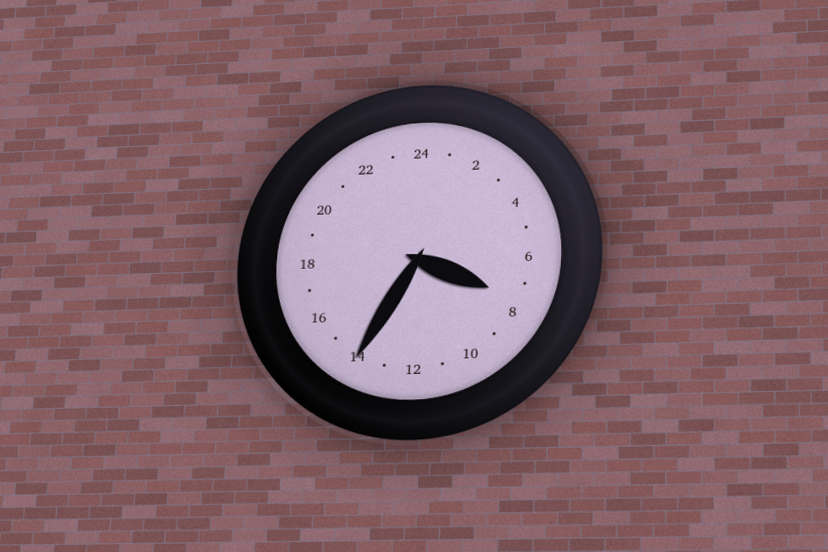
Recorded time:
{"hour": 7, "minute": 35}
